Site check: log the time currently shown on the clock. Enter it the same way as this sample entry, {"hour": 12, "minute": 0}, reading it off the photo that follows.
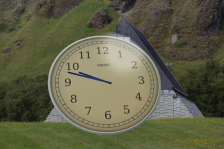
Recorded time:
{"hour": 9, "minute": 48}
